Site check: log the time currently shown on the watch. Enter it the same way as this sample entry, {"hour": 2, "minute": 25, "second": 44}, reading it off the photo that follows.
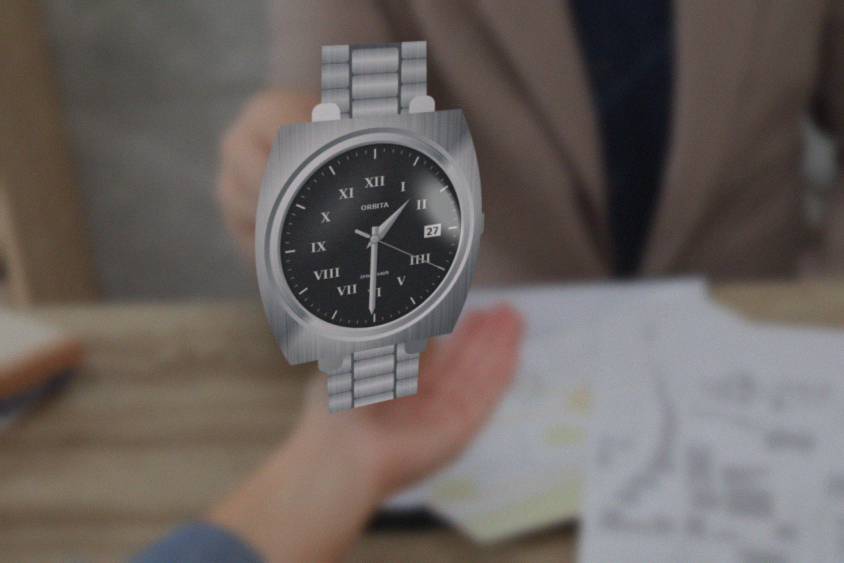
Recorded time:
{"hour": 1, "minute": 30, "second": 20}
